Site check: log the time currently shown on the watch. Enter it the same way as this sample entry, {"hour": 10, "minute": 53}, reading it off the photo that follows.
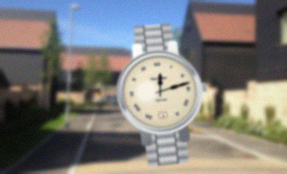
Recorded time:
{"hour": 12, "minute": 13}
